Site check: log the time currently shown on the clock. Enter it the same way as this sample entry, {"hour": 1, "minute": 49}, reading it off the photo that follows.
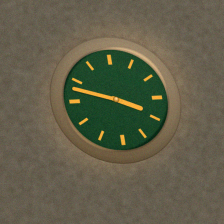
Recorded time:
{"hour": 3, "minute": 48}
